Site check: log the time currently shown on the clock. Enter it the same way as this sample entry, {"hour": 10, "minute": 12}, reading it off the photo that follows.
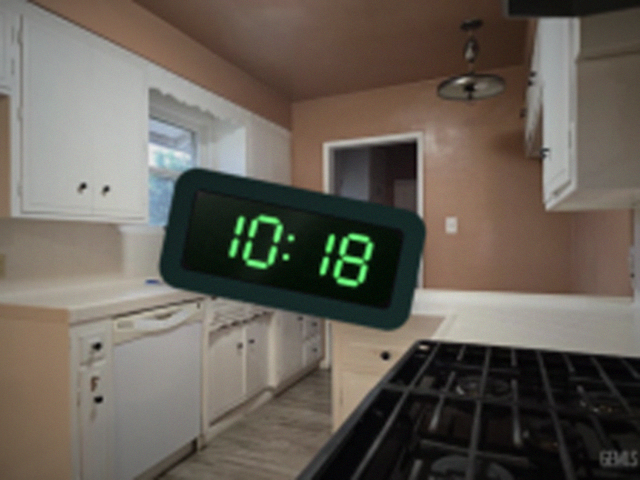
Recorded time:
{"hour": 10, "minute": 18}
